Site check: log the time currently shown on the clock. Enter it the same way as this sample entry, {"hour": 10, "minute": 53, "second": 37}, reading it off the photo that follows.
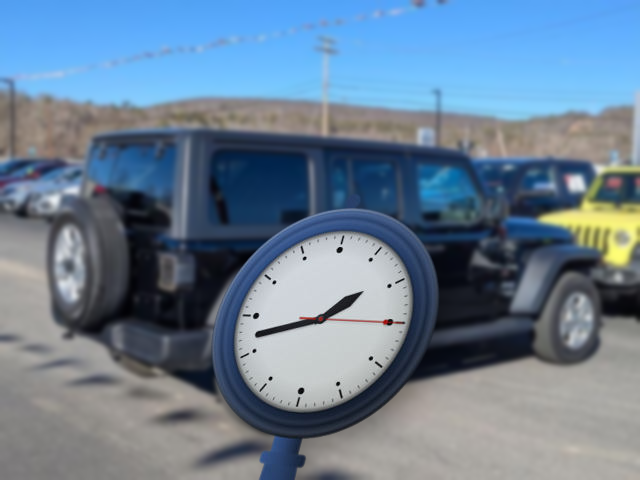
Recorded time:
{"hour": 1, "minute": 42, "second": 15}
